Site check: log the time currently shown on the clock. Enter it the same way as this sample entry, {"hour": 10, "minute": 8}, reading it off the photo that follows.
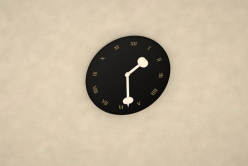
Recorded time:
{"hour": 1, "minute": 28}
